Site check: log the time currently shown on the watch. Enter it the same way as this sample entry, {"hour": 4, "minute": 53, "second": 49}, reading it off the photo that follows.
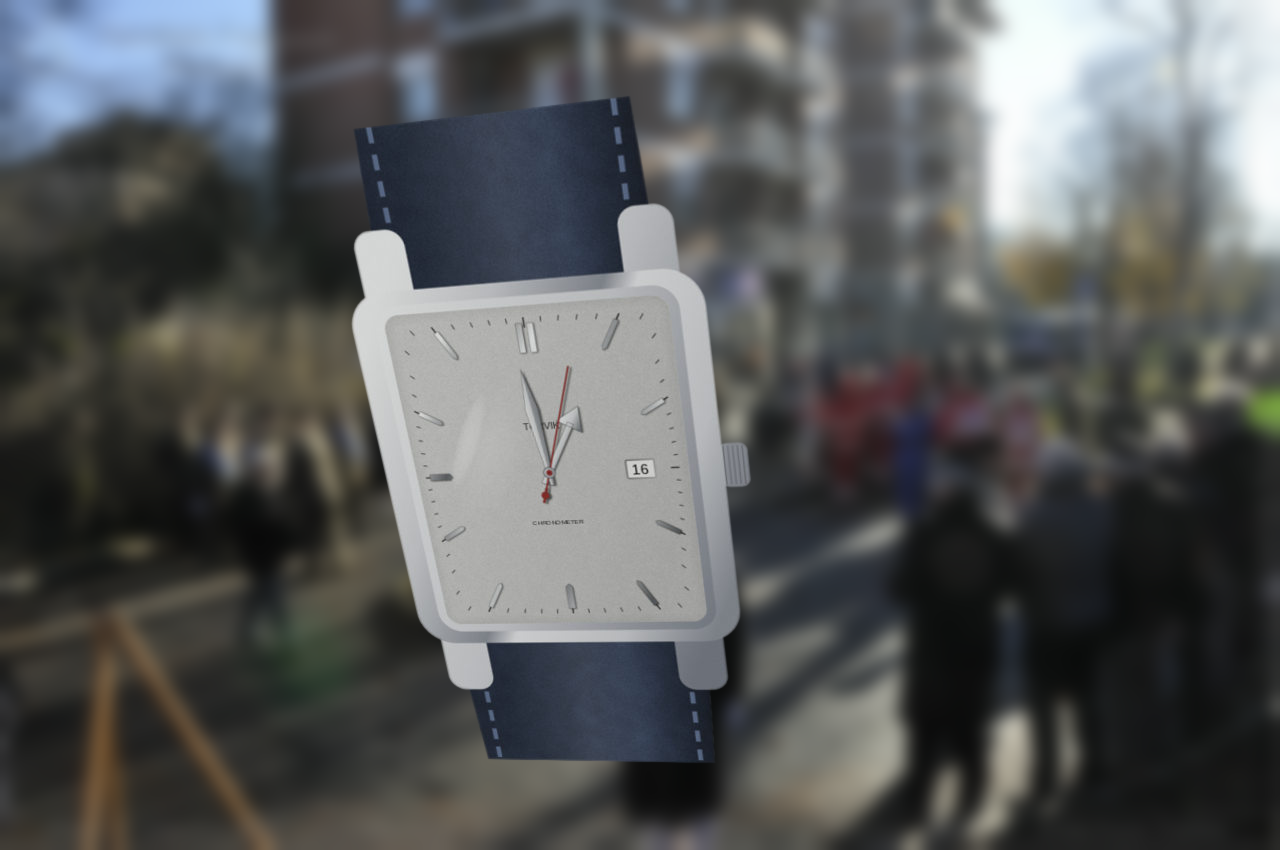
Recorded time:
{"hour": 12, "minute": 59, "second": 3}
